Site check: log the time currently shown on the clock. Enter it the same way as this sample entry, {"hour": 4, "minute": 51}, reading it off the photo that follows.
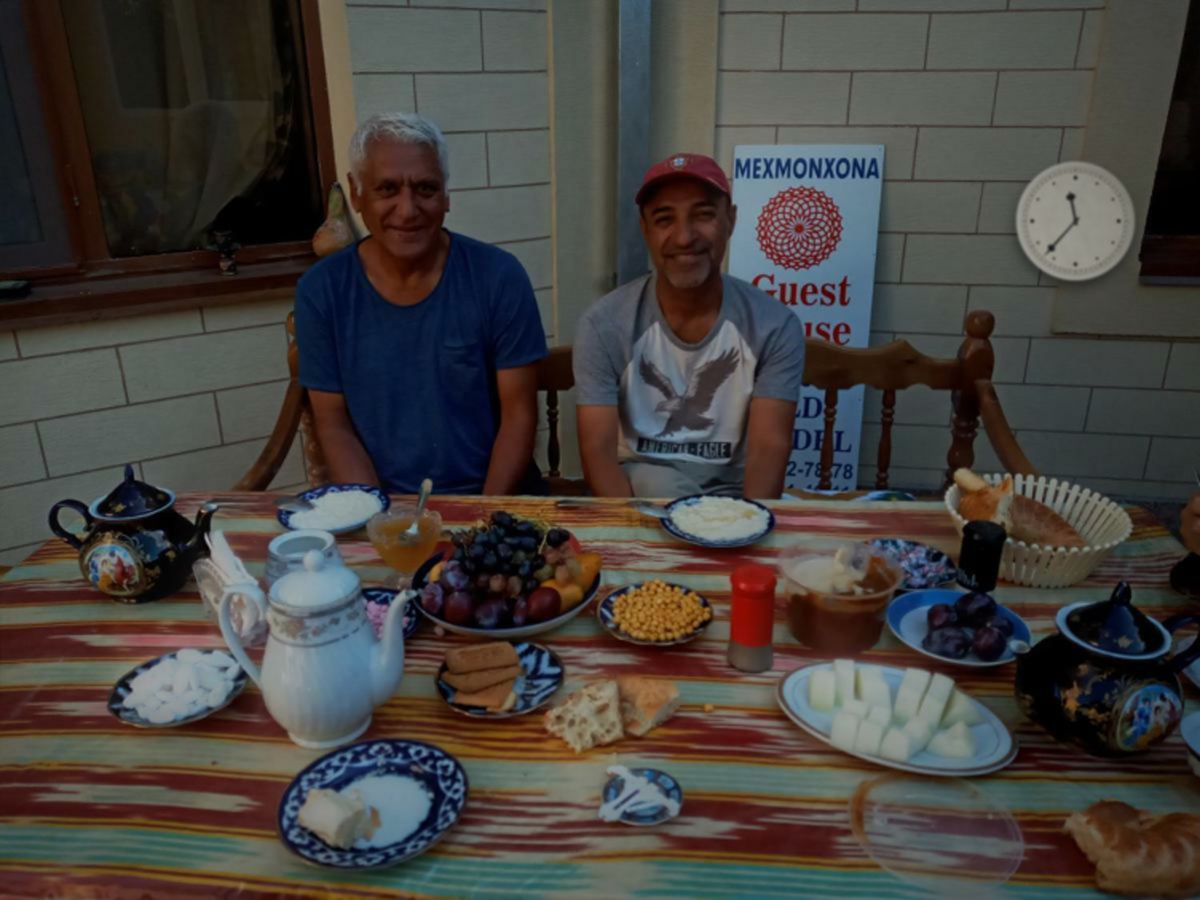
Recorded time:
{"hour": 11, "minute": 37}
